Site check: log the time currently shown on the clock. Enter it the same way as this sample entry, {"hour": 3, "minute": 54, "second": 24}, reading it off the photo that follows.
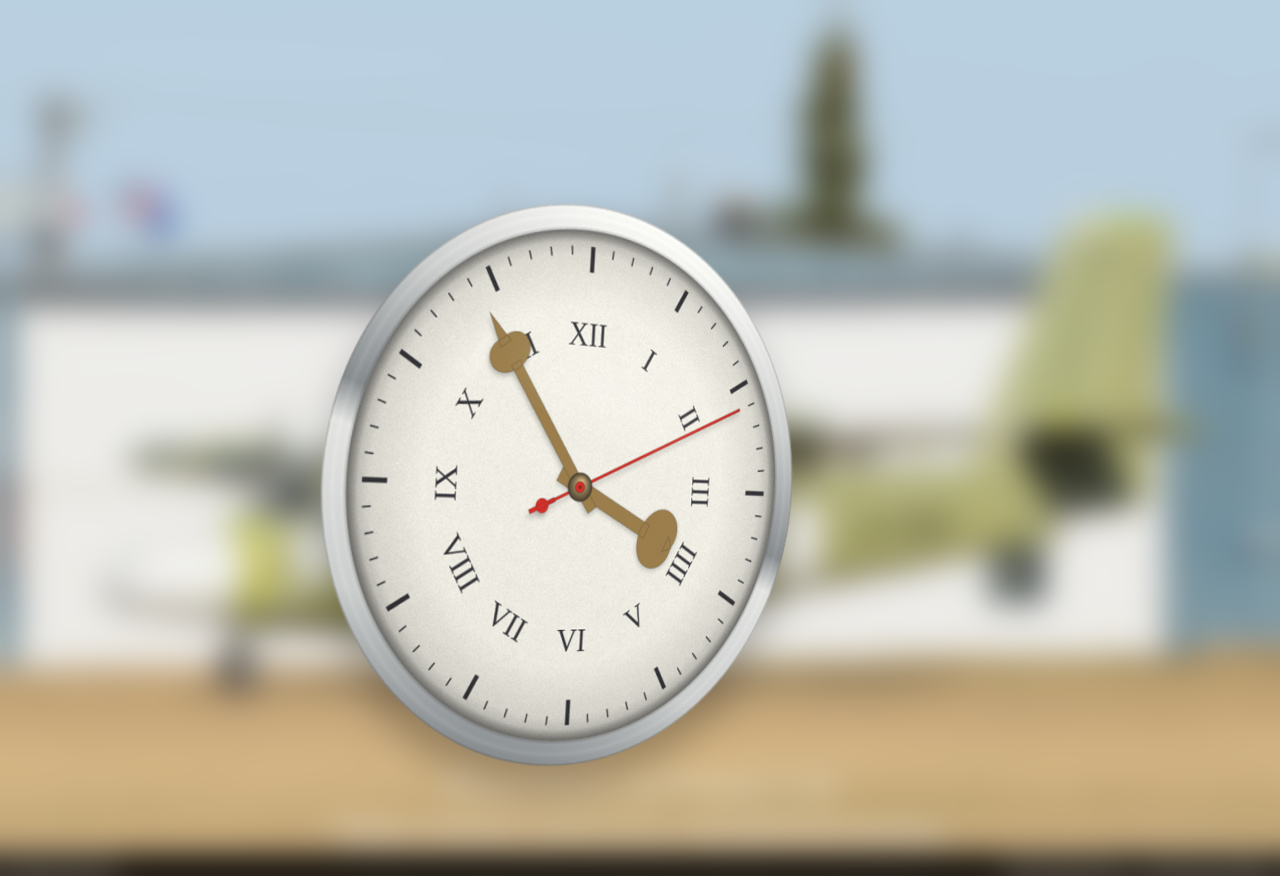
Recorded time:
{"hour": 3, "minute": 54, "second": 11}
